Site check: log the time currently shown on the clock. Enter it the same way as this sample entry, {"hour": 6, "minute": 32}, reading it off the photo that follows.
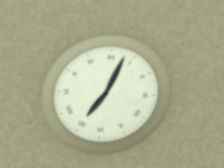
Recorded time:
{"hour": 7, "minute": 3}
